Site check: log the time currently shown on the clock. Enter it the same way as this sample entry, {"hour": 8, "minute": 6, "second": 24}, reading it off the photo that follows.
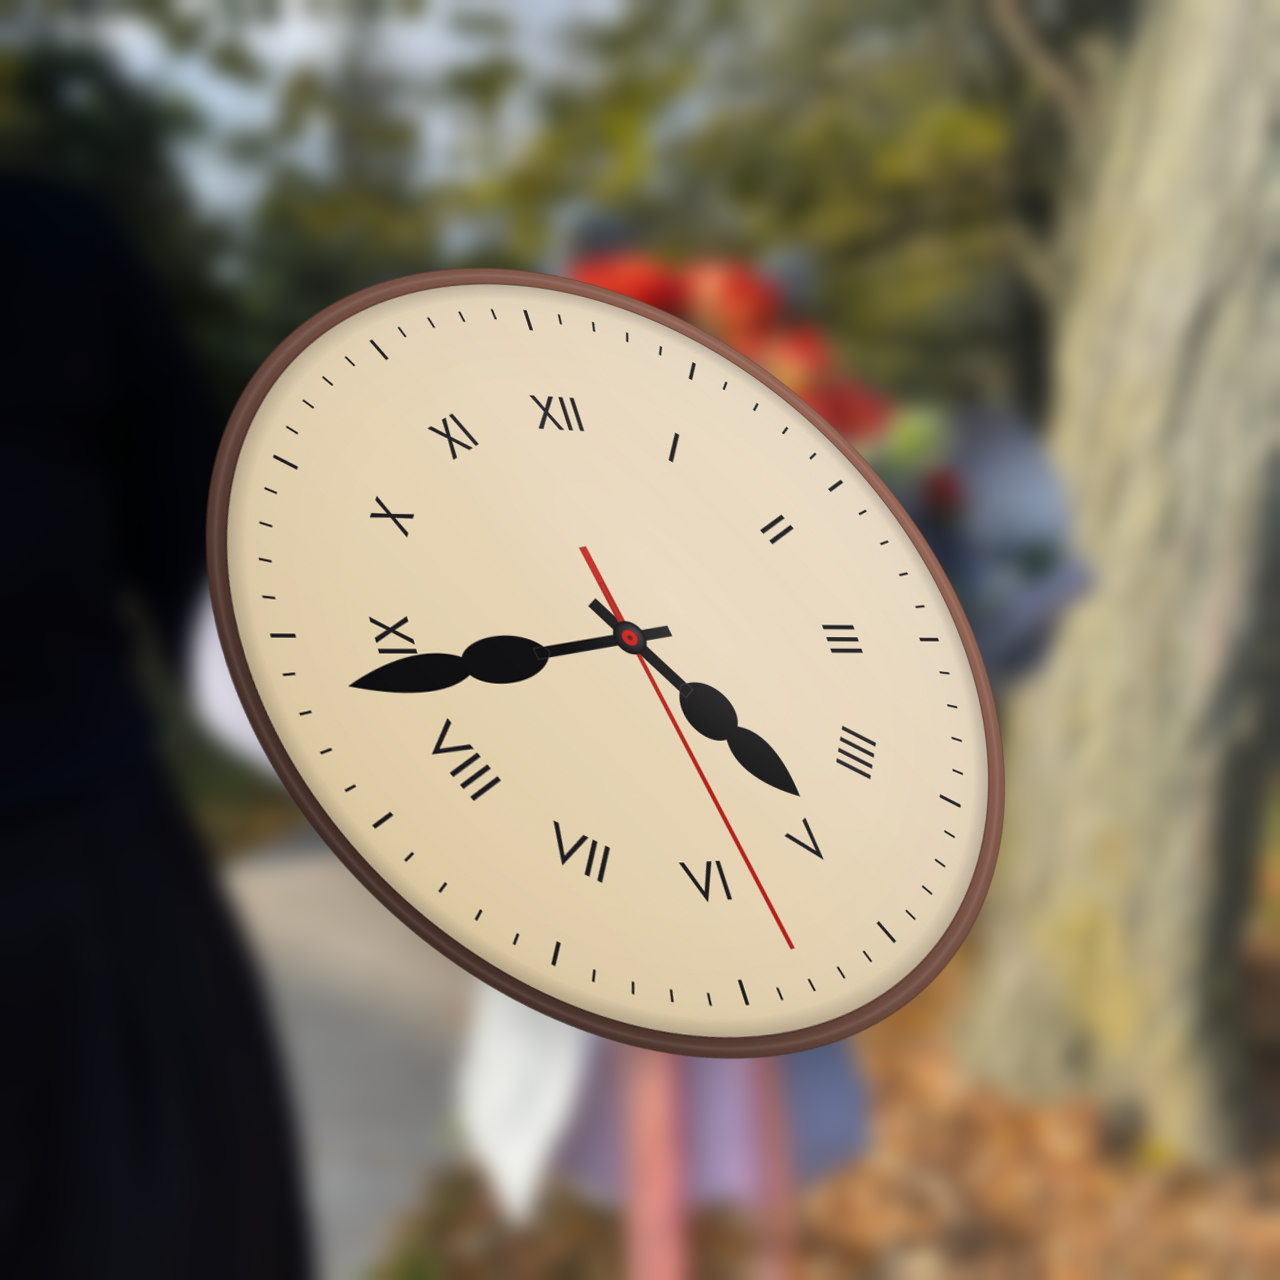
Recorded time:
{"hour": 4, "minute": 43, "second": 28}
